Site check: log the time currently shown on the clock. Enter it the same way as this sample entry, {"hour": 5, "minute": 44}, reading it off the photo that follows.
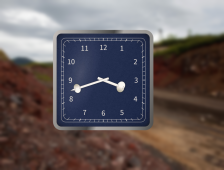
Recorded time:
{"hour": 3, "minute": 42}
